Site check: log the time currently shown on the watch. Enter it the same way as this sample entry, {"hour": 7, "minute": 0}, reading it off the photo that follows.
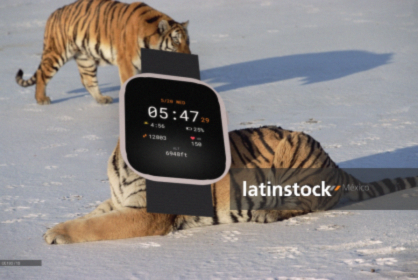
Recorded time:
{"hour": 5, "minute": 47}
